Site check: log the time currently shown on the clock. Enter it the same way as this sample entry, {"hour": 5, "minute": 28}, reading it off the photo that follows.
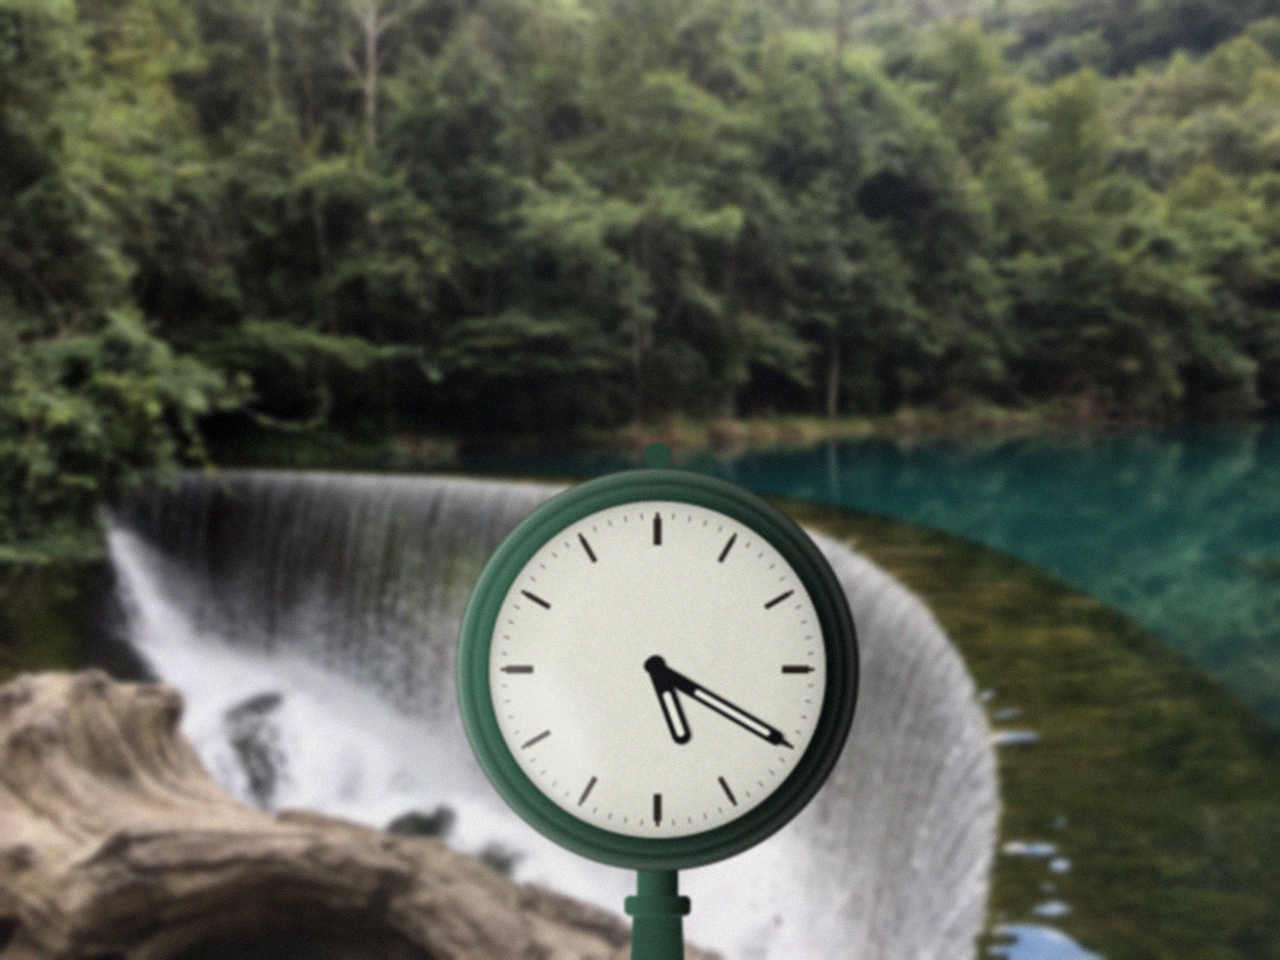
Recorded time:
{"hour": 5, "minute": 20}
